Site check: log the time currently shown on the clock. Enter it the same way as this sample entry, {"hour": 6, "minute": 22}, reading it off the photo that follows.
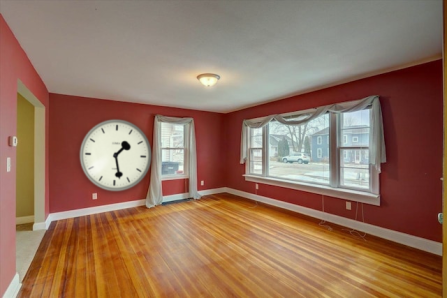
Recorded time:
{"hour": 1, "minute": 28}
